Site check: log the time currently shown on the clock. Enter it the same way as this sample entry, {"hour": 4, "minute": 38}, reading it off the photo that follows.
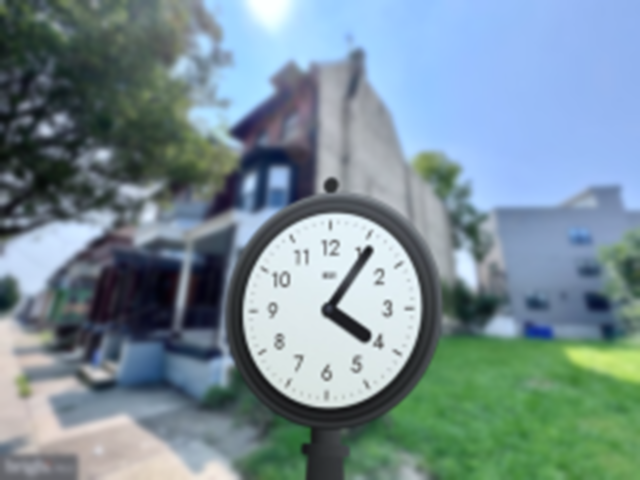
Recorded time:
{"hour": 4, "minute": 6}
